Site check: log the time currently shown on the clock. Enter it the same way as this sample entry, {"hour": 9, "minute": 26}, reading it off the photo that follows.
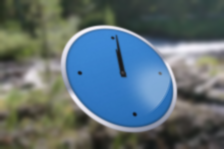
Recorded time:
{"hour": 12, "minute": 1}
